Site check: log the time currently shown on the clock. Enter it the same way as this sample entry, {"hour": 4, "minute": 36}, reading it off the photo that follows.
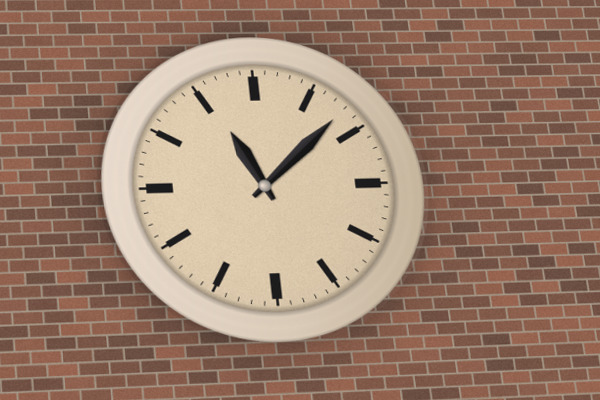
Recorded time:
{"hour": 11, "minute": 8}
